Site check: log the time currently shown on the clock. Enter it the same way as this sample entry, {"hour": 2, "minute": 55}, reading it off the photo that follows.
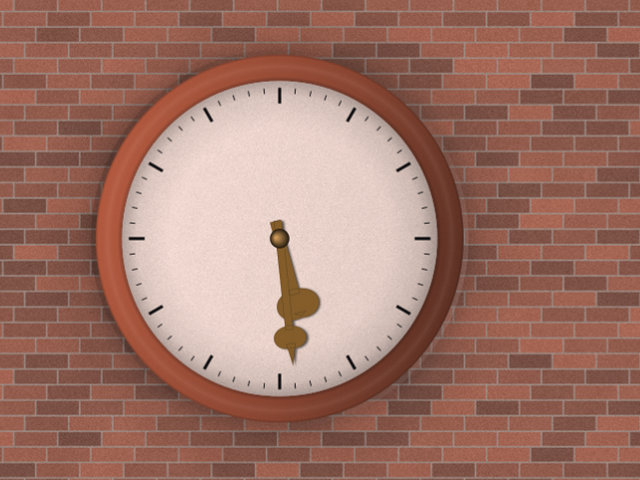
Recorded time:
{"hour": 5, "minute": 29}
